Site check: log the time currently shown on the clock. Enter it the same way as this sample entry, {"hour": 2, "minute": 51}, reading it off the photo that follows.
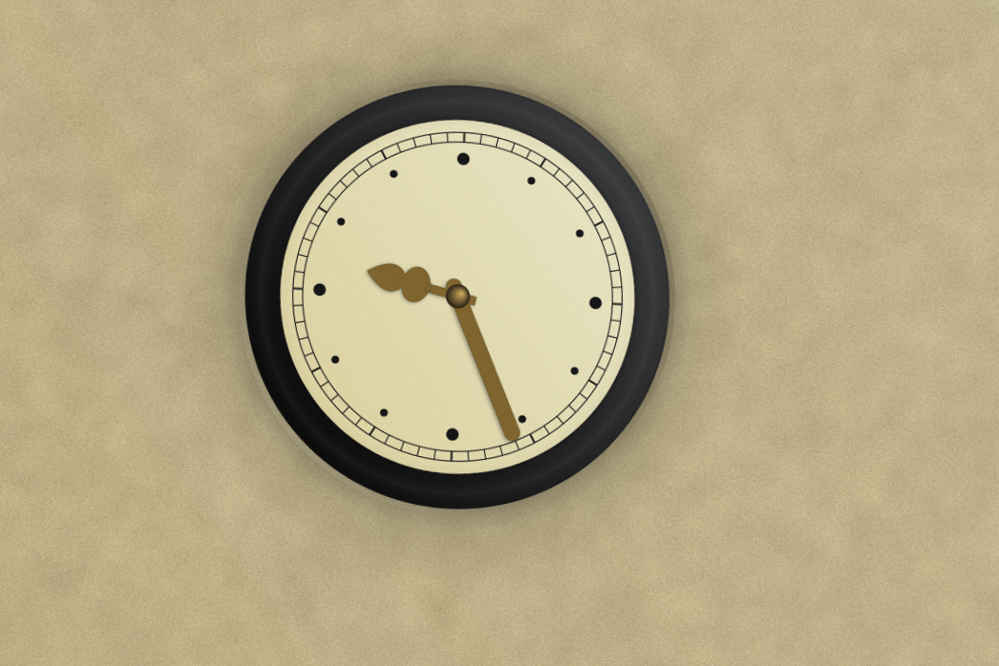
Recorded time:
{"hour": 9, "minute": 26}
